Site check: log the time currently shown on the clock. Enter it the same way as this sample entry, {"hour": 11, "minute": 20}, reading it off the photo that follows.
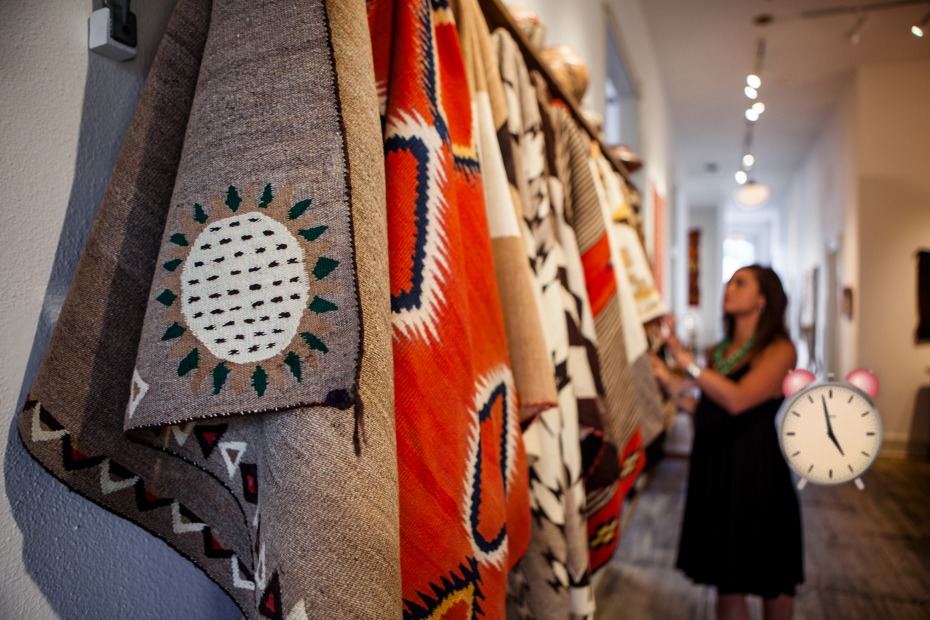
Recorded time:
{"hour": 4, "minute": 58}
